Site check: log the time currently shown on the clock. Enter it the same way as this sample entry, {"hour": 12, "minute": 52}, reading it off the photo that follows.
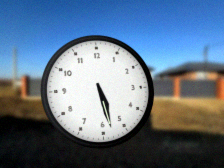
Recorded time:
{"hour": 5, "minute": 28}
